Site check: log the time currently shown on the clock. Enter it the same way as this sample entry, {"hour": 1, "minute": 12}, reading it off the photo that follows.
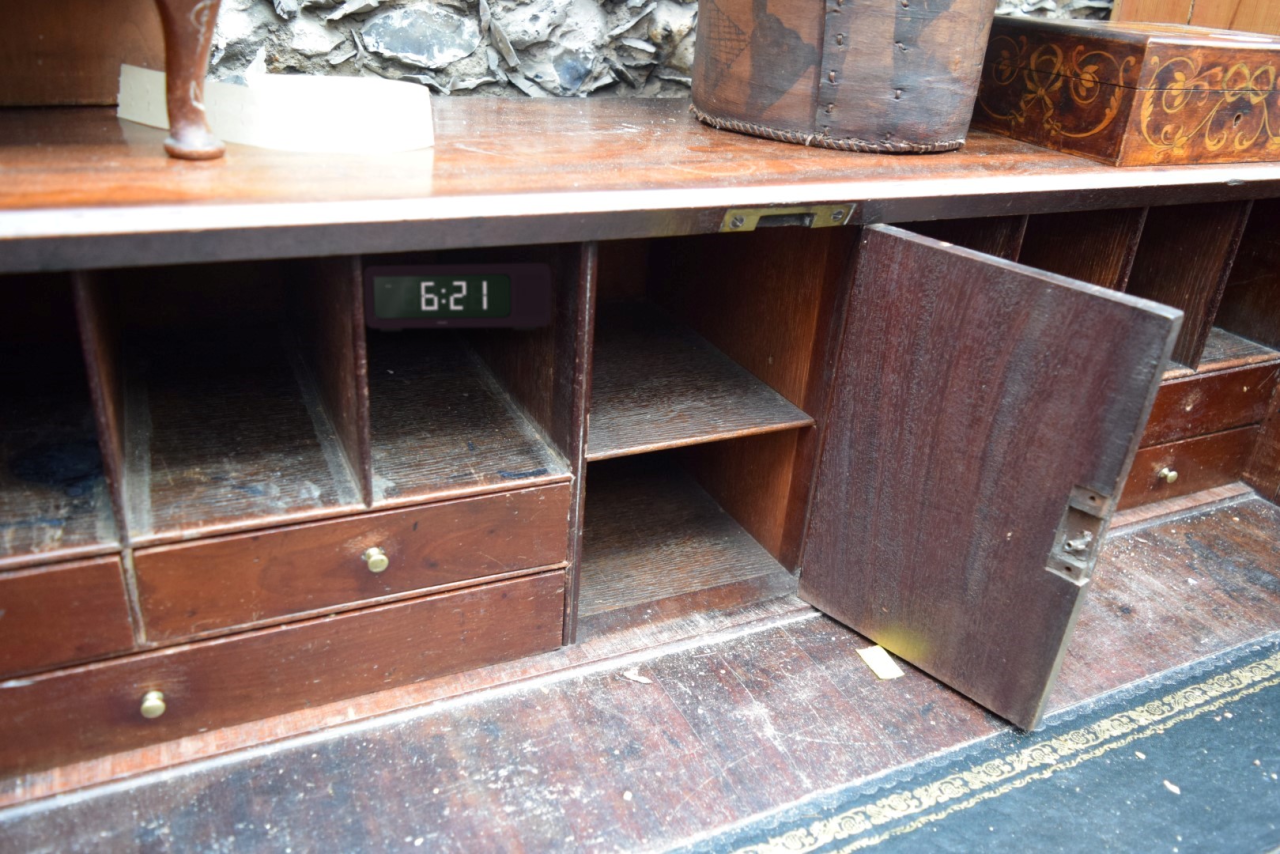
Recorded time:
{"hour": 6, "minute": 21}
